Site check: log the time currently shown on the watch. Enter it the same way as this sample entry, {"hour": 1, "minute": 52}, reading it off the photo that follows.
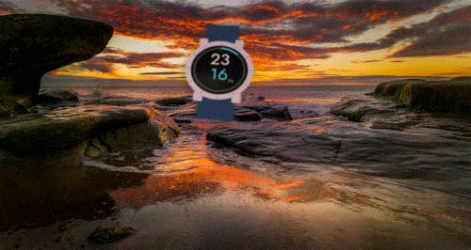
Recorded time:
{"hour": 23, "minute": 16}
